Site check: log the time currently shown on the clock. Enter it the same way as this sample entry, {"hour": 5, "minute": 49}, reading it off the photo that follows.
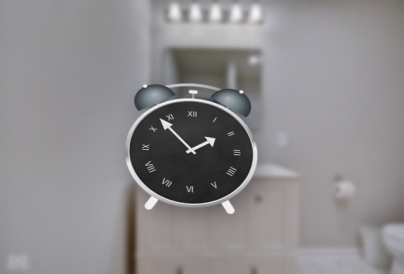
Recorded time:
{"hour": 1, "minute": 53}
